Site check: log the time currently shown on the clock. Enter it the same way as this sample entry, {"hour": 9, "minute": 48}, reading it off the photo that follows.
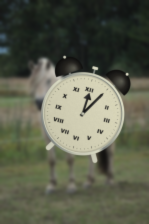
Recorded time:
{"hour": 12, "minute": 5}
